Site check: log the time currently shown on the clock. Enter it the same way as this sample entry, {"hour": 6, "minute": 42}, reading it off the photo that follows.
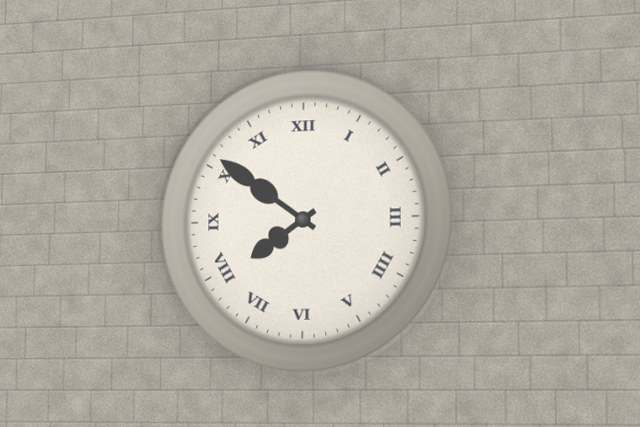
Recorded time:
{"hour": 7, "minute": 51}
